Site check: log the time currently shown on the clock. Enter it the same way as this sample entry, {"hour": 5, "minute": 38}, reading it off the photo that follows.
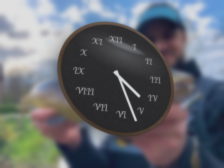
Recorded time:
{"hour": 4, "minute": 27}
